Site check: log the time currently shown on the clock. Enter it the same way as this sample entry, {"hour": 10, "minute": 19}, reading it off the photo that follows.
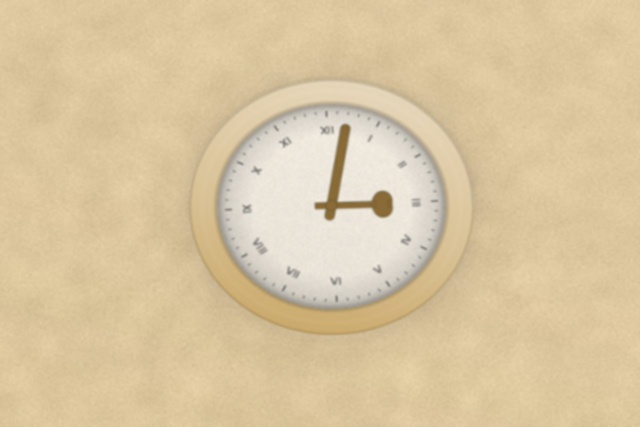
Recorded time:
{"hour": 3, "minute": 2}
